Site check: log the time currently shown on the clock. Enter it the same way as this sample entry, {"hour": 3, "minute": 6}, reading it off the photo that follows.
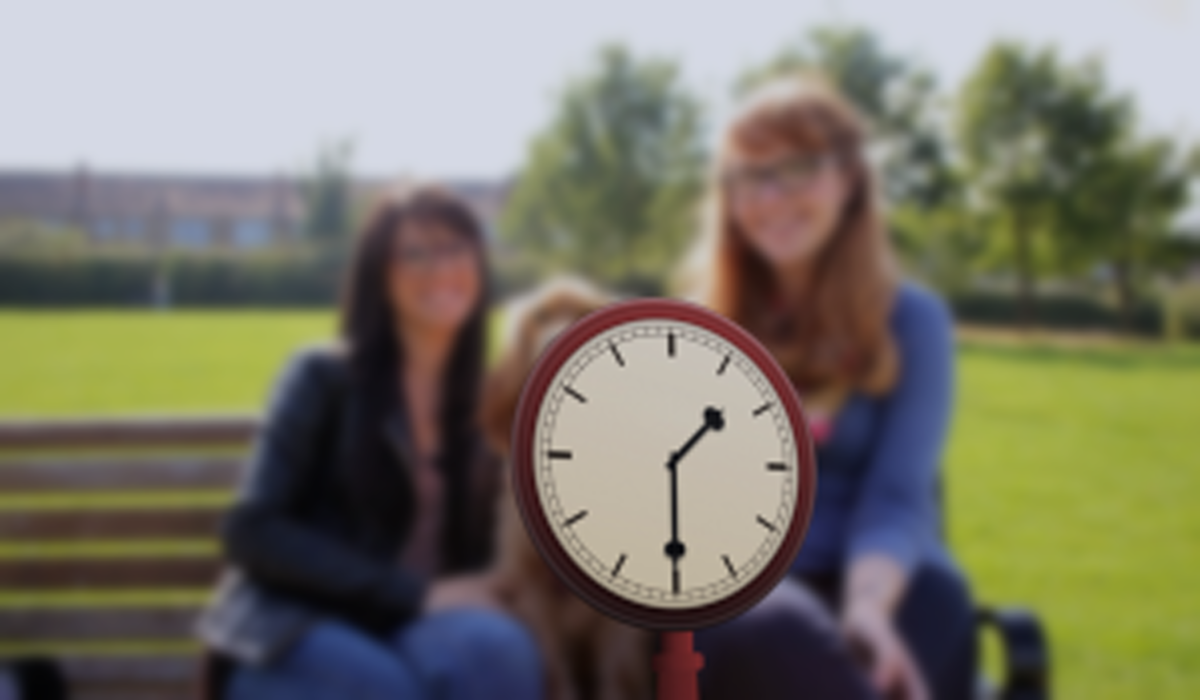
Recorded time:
{"hour": 1, "minute": 30}
